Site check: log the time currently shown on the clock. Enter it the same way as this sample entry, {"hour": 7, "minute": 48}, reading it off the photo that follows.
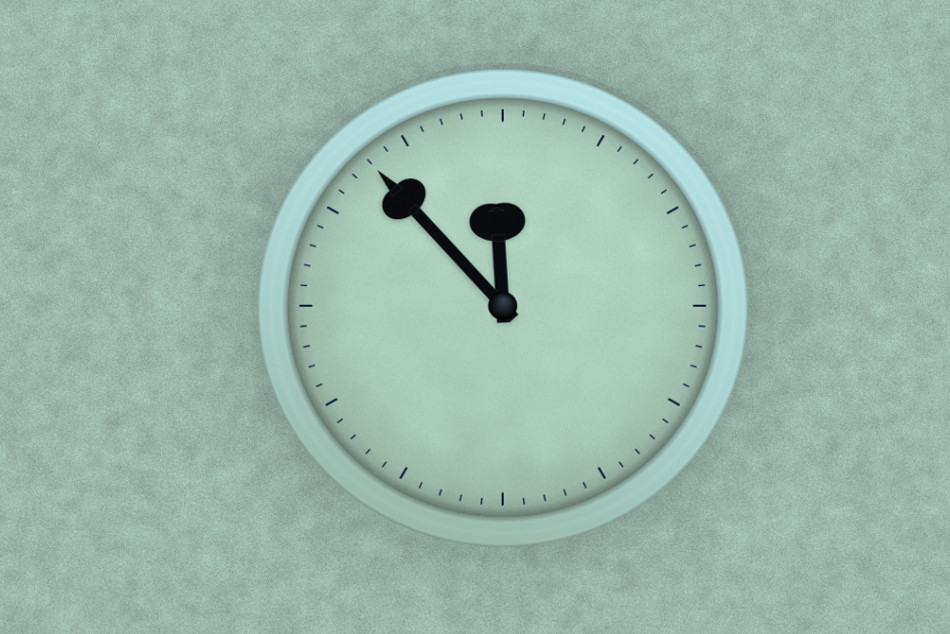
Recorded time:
{"hour": 11, "minute": 53}
